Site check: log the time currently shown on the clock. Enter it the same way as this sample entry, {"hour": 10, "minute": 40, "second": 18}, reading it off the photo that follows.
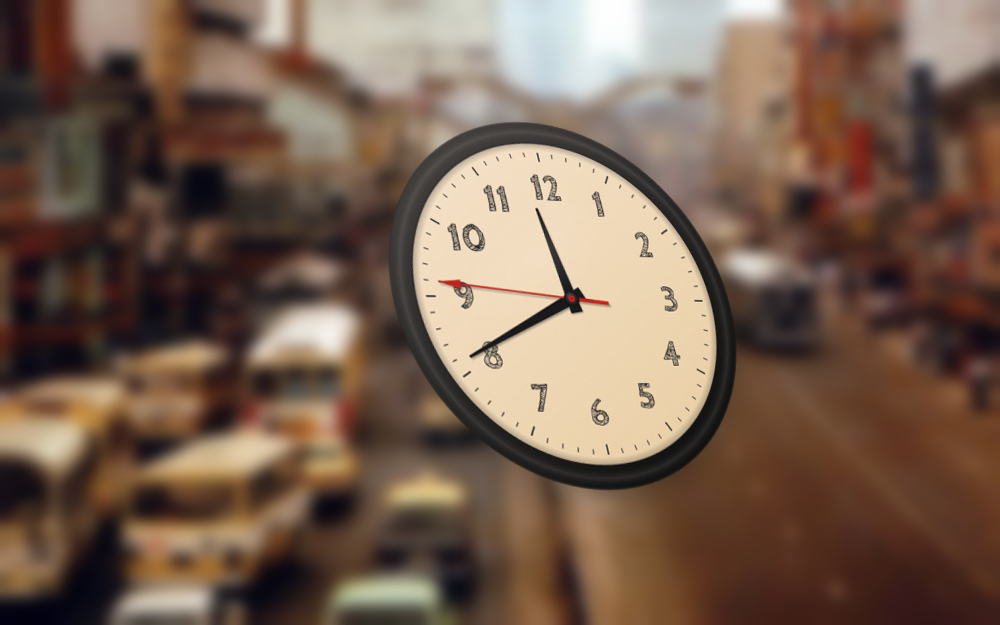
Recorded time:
{"hour": 11, "minute": 40, "second": 46}
